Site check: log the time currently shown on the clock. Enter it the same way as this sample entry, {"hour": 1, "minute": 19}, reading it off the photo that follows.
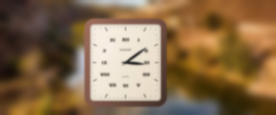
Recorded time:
{"hour": 3, "minute": 9}
